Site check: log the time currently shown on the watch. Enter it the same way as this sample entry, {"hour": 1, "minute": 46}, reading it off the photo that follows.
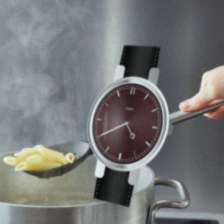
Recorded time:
{"hour": 4, "minute": 40}
